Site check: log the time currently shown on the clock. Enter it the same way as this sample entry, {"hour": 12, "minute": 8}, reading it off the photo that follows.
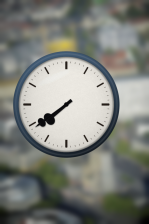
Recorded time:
{"hour": 7, "minute": 39}
